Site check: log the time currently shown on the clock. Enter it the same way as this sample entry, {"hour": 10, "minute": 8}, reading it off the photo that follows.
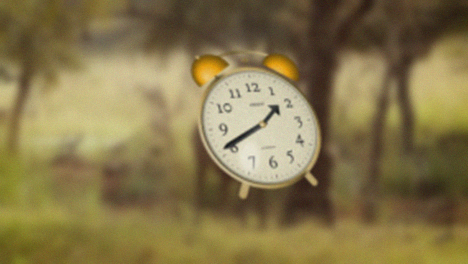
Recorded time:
{"hour": 1, "minute": 41}
